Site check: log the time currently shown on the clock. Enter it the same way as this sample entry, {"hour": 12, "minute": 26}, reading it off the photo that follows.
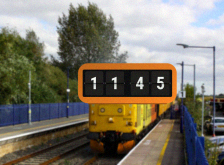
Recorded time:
{"hour": 11, "minute": 45}
